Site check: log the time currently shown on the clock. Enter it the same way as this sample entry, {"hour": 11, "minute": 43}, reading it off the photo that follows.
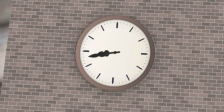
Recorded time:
{"hour": 8, "minute": 43}
